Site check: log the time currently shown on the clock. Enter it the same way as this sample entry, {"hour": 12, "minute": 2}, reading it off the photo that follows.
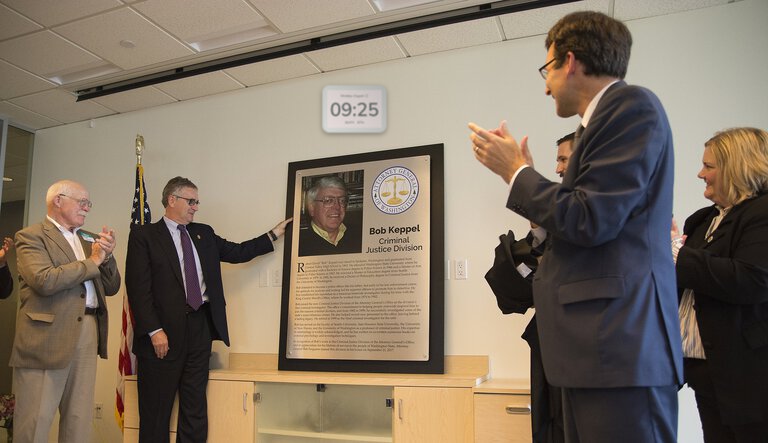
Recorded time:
{"hour": 9, "minute": 25}
